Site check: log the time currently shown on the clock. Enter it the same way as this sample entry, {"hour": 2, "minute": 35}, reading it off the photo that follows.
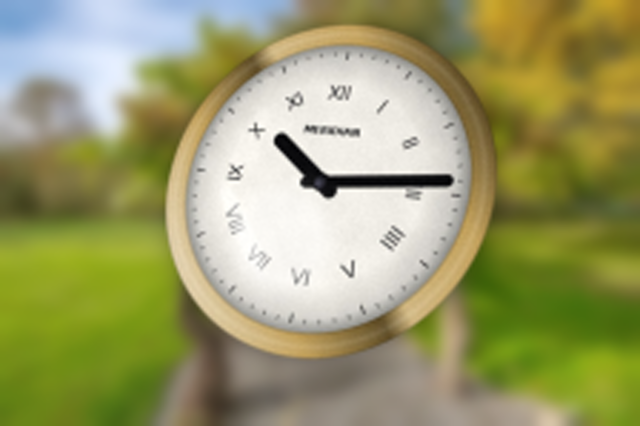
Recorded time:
{"hour": 10, "minute": 14}
